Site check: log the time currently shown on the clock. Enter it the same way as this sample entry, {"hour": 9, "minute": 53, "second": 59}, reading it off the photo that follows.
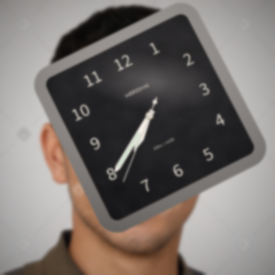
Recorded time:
{"hour": 7, "minute": 39, "second": 38}
